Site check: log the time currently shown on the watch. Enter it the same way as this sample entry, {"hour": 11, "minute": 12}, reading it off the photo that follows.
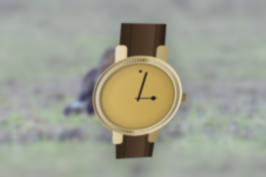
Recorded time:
{"hour": 3, "minute": 2}
